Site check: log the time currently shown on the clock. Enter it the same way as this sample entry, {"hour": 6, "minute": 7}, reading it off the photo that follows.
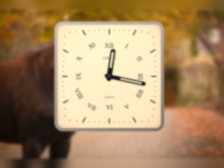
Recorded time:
{"hour": 12, "minute": 17}
